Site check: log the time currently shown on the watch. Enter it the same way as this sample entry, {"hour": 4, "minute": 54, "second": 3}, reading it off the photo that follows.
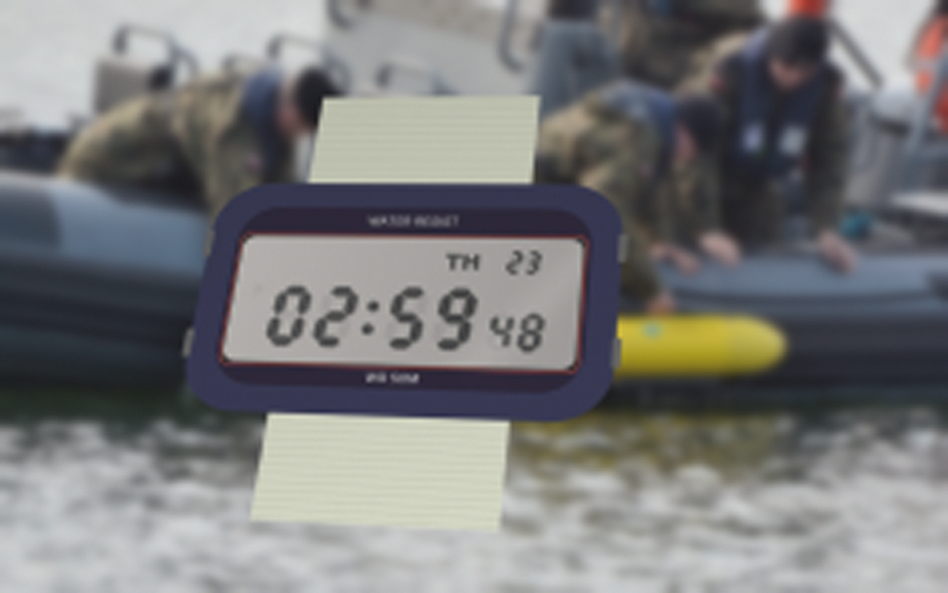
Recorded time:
{"hour": 2, "minute": 59, "second": 48}
